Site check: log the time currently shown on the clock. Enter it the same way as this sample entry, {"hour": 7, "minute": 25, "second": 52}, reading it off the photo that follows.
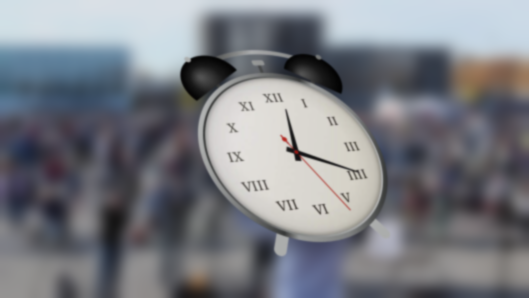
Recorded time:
{"hour": 12, "minute": 19, "second": 26}
